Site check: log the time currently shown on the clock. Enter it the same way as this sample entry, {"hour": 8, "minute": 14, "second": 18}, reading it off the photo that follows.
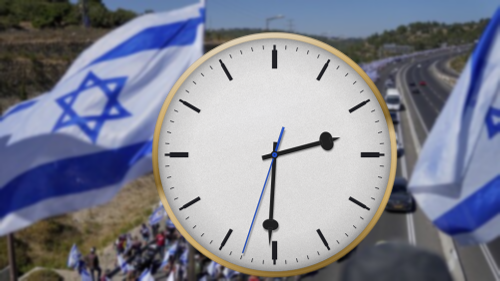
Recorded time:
{"hour": 2, "minute": 30, "second": 33}
